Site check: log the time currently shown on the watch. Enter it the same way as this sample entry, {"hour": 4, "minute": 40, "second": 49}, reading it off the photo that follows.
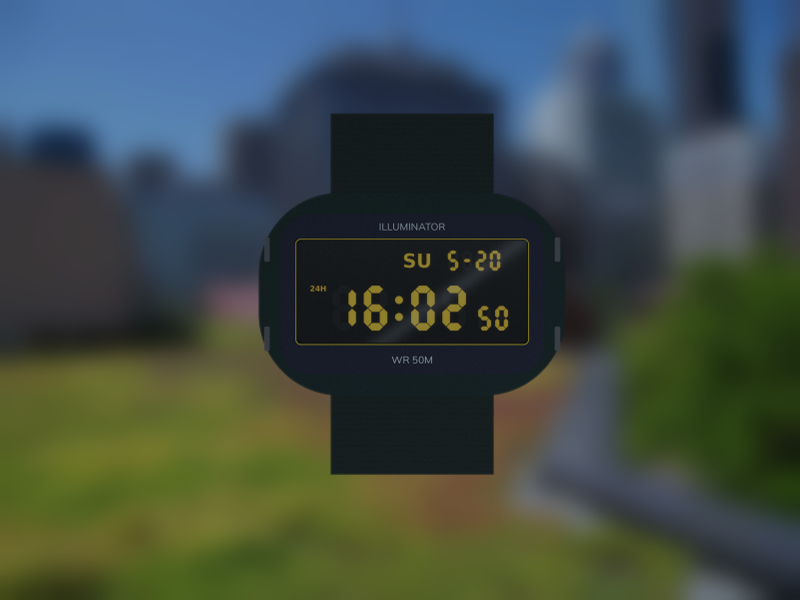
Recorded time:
{"hour": 16, "minute": 2, "second": 50}
